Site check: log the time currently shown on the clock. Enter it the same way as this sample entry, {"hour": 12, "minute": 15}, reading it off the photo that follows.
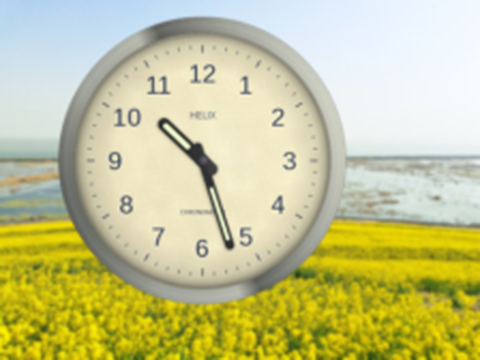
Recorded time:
{"hour": 10, "minute": 27}
